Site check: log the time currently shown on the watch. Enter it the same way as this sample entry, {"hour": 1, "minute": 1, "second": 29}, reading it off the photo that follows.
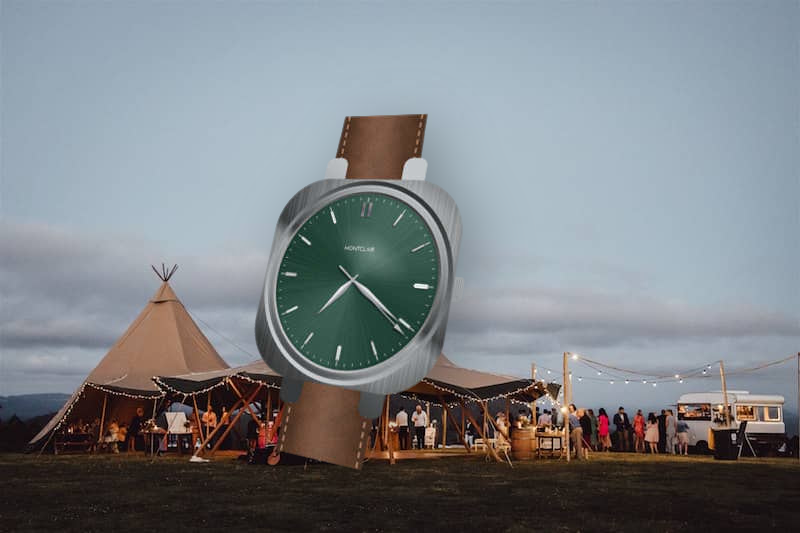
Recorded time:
{"hour": 7, "minute": 20, "second": 21}
